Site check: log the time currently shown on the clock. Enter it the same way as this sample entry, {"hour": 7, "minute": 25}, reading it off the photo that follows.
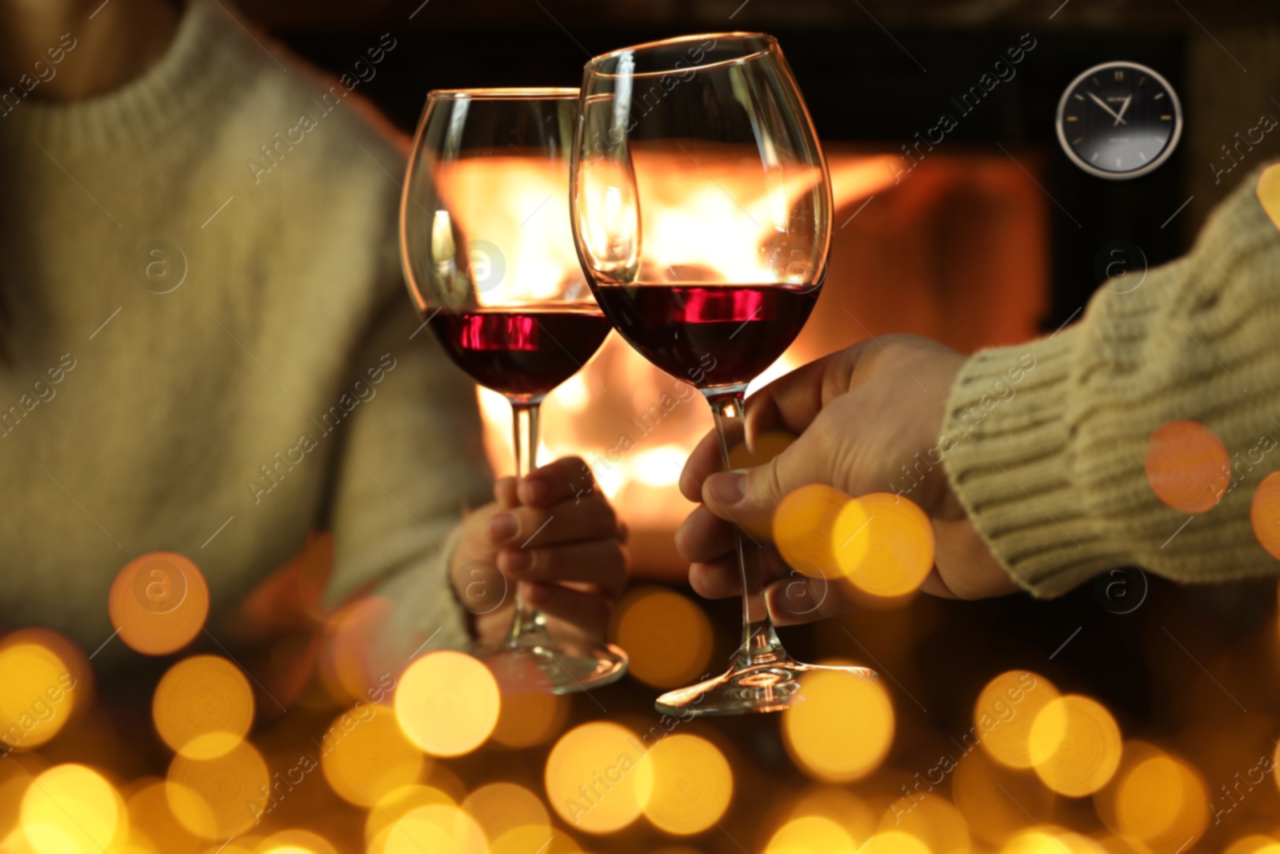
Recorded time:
{"hour": 12, "minute": 52}
